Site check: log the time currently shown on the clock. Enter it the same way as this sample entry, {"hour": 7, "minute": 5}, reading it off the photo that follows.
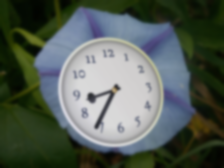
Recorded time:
{"hour": 8, "minute": 36}
